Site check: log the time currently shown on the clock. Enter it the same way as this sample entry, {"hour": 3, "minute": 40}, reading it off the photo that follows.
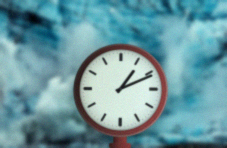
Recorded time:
{"hour": 1, "minute": 11}
